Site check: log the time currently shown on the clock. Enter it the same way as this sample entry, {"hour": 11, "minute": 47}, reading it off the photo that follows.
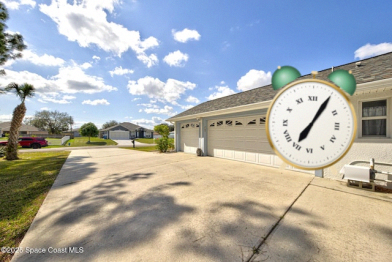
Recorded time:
{"hour": 7, "minute": 5}
